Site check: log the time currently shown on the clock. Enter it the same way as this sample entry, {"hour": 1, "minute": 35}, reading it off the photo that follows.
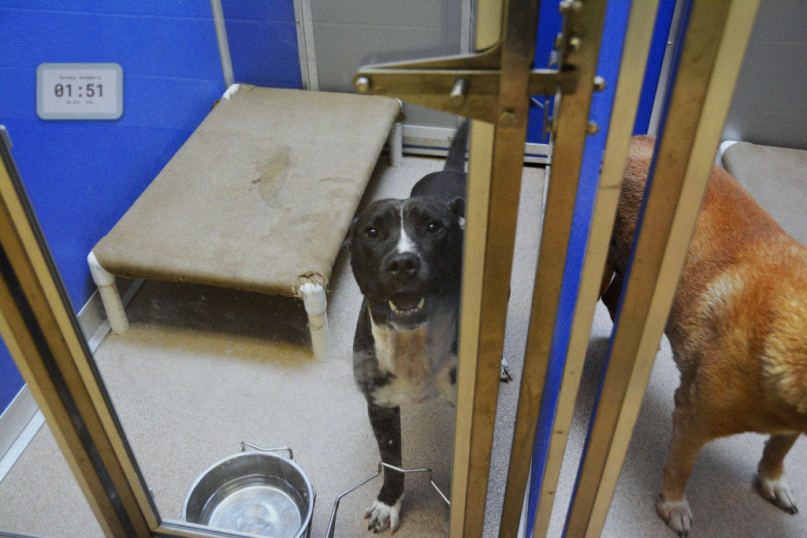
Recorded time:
{"hour": 1, "minute": 51}
